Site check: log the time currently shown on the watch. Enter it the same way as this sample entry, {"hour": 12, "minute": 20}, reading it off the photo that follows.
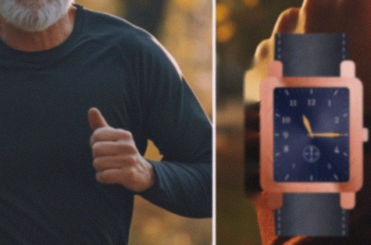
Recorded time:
{"hour": 11, "minute": 15}
